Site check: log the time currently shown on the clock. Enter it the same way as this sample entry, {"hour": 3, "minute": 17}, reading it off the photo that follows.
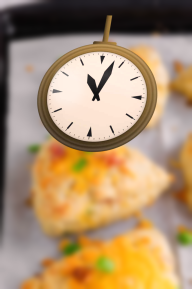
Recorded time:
{"hour": 11, "minute": 3}
